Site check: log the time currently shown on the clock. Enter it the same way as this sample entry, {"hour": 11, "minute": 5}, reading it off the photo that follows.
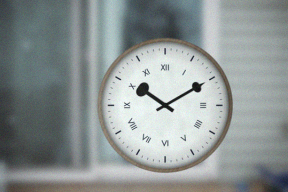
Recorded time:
{"hour": 10, "minute": 10}
